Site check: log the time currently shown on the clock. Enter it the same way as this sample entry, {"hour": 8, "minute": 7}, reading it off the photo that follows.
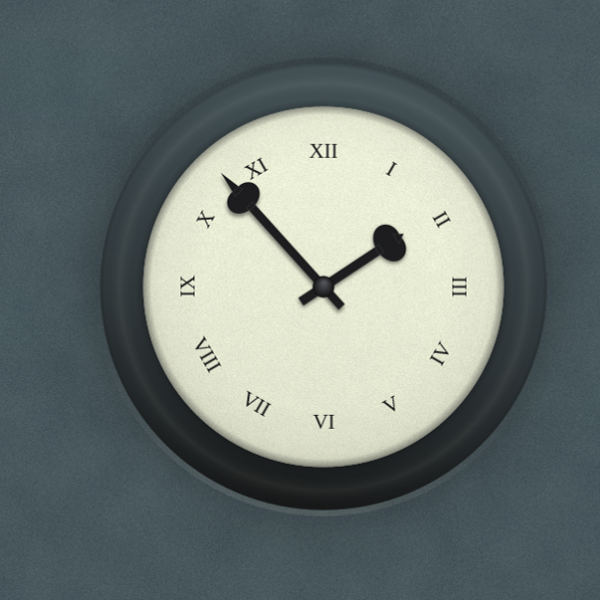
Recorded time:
{"hour": 1, "minute": 53}
